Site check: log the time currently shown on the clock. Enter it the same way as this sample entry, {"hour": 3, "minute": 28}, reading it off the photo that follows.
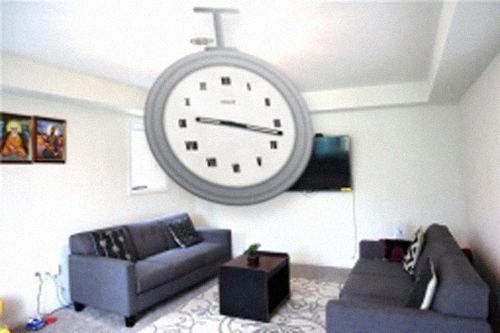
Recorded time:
{"hour": 9, "minute": 17}
